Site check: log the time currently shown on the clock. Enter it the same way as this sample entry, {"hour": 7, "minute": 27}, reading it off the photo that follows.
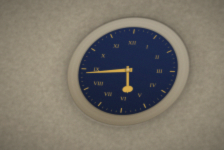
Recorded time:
{"hour": 5, "minute": 44}
